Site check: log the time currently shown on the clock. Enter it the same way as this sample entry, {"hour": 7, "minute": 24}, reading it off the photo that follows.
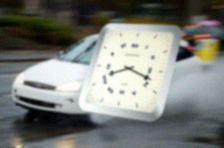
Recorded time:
{"hour": 8, "minute": 18}
